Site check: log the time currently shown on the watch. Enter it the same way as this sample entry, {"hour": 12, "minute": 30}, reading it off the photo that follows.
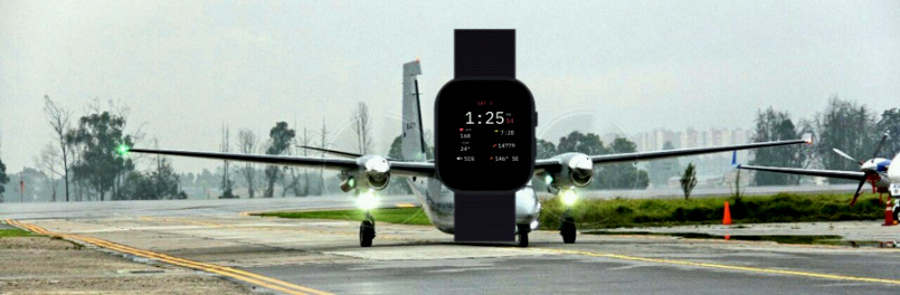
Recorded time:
{"hour": 1, "minute": 25}
